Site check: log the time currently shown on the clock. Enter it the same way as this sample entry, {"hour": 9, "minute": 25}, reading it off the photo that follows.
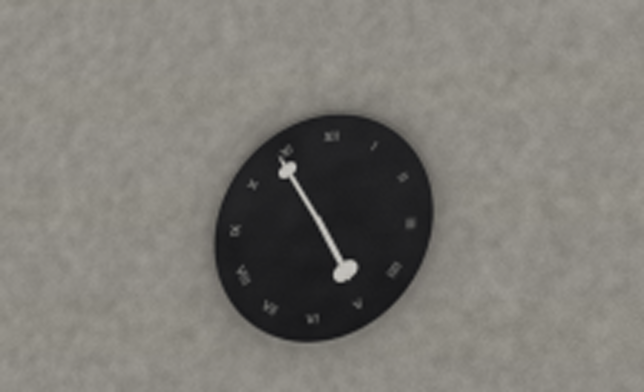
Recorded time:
{"hour": 4, "minute": 54}
